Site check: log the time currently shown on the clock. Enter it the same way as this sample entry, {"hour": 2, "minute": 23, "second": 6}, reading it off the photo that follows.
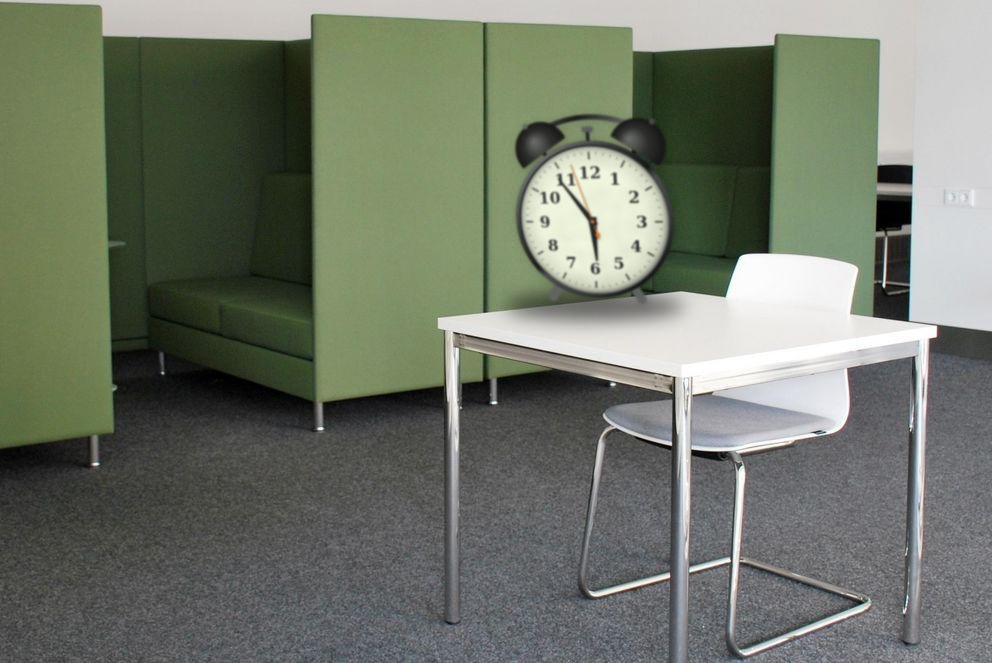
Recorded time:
{"hour": 5, "minute": 53, "second": 57}
